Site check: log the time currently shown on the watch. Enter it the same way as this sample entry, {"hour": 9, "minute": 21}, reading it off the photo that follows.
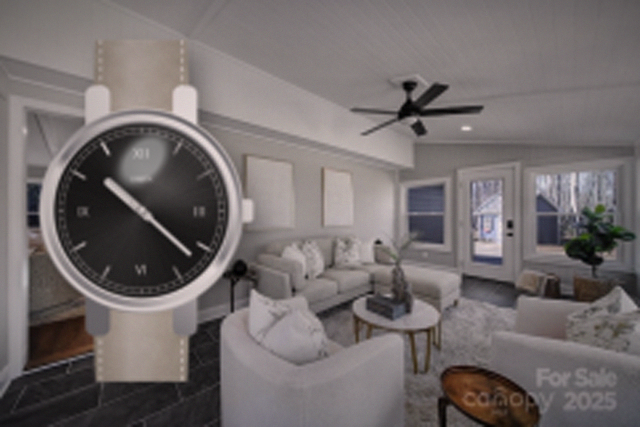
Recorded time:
{"hour": 10, "minute": 22}
